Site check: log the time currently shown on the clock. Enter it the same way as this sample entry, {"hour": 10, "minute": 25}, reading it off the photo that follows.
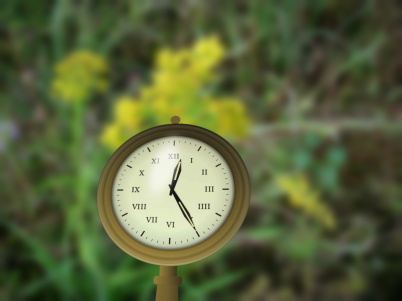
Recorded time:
{"hour": 12, "minute": 25}
